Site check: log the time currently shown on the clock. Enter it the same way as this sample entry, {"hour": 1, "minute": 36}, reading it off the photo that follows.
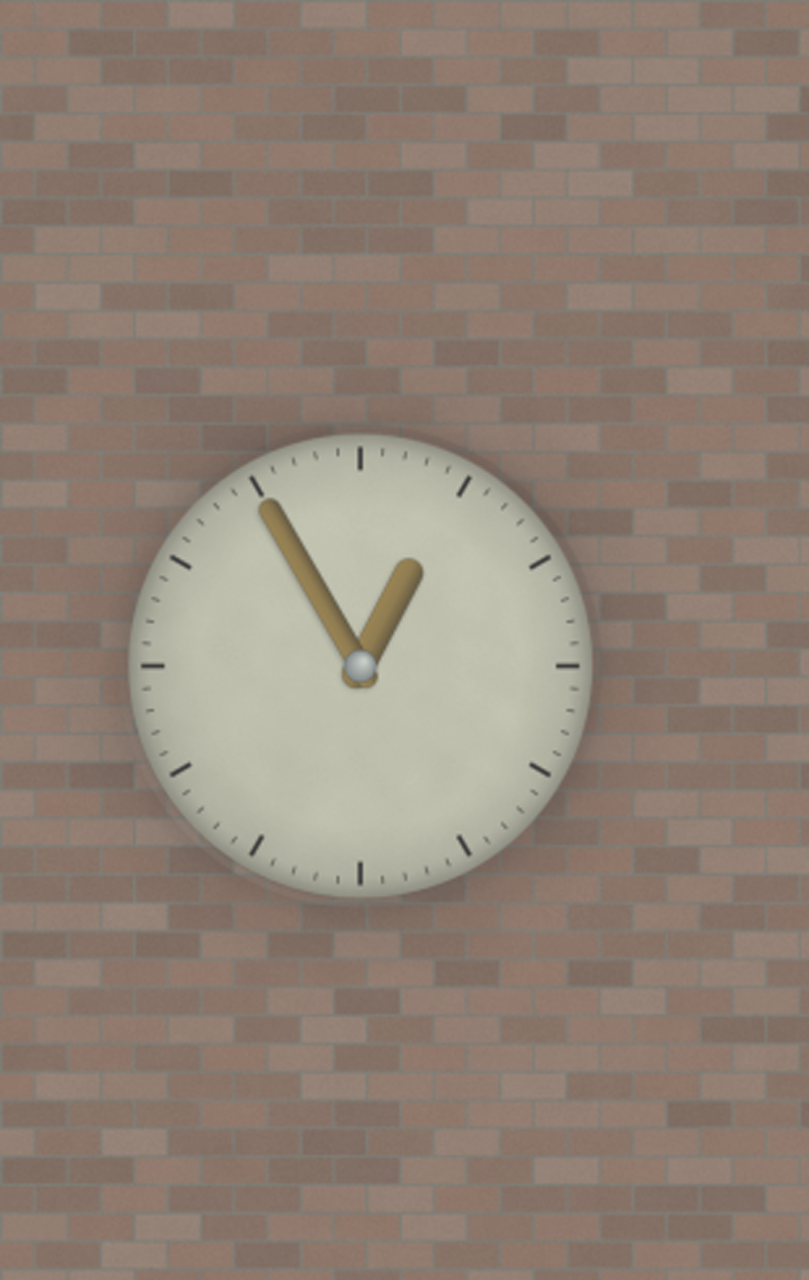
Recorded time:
{"hour": 12, "minute": 55}
